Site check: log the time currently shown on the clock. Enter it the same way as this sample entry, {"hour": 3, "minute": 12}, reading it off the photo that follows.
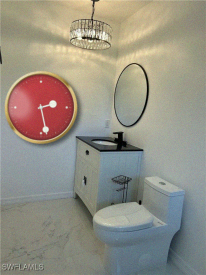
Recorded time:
{"hour": 2, "minute": 28}
